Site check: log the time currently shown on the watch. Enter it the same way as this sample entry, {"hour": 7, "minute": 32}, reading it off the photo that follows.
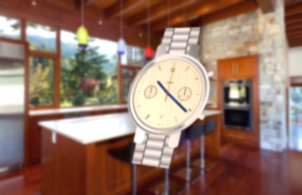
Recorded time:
{"hour": 10, "minute": 21}
